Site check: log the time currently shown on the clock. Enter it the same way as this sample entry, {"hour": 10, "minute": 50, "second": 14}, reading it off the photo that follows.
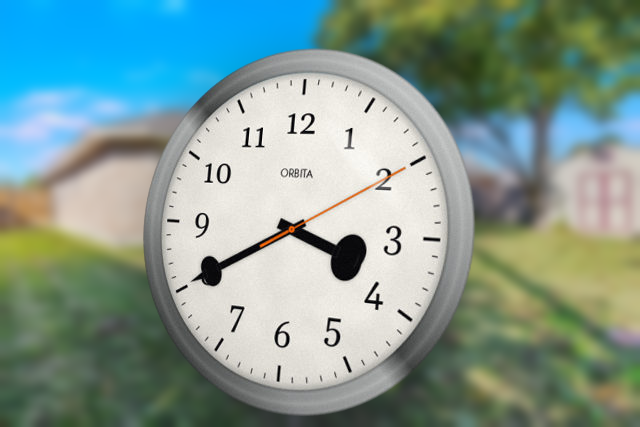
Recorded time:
{"hour": 3, "minute": 40, "second": 10}
